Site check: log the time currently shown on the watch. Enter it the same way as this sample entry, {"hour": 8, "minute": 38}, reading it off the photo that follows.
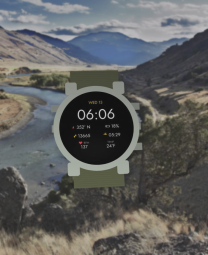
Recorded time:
{"hour": 6, "minute": 6}
